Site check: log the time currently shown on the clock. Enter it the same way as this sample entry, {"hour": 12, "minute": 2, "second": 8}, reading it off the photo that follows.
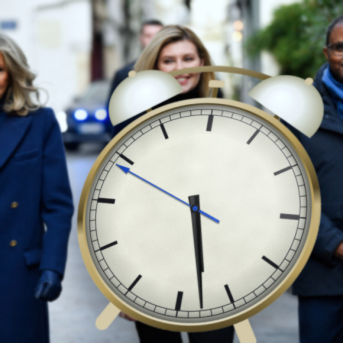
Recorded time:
{"hour": 5, "minute": 27, "second": 49}
